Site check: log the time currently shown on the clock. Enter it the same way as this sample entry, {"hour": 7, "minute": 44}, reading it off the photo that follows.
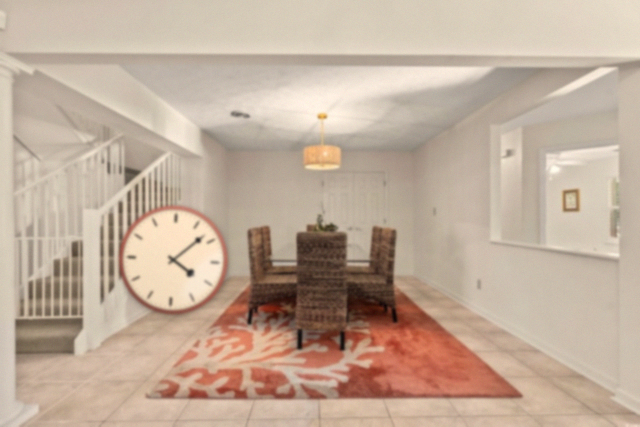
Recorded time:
{"hour": 4, "minute": 8}
